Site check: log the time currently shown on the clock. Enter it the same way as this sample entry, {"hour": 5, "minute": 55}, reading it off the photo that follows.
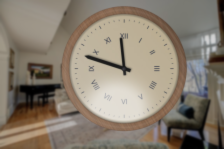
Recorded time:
{"hour": 11, "minute": 48}
